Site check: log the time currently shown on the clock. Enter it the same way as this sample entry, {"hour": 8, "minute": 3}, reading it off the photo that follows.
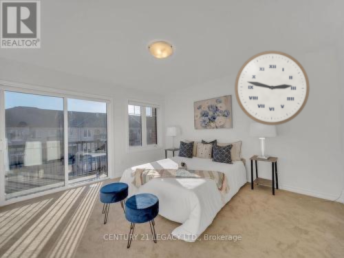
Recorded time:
{"hour": 2, "minute": 47}
